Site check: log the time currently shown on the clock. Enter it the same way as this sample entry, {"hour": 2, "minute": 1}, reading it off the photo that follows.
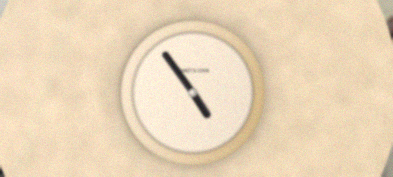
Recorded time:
{"hour": 4, "minute": 54}
